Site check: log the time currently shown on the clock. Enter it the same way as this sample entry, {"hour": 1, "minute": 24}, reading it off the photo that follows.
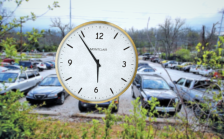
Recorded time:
{"hour": 5, "minute": 54}
